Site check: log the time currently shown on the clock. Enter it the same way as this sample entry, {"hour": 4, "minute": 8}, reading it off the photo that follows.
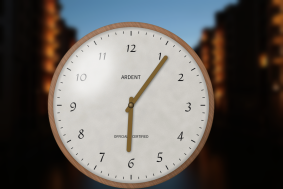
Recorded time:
{"hour": 6, "minute": 6}
